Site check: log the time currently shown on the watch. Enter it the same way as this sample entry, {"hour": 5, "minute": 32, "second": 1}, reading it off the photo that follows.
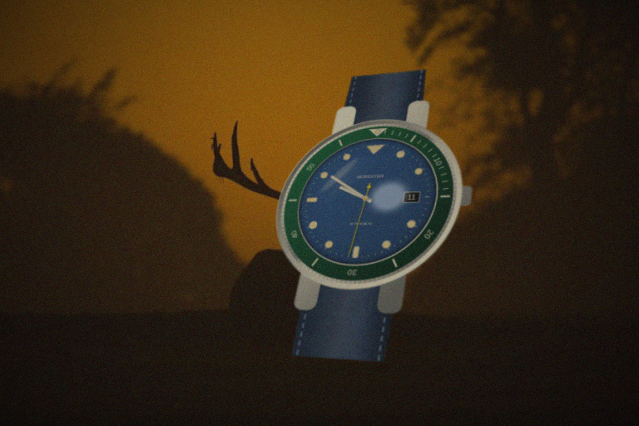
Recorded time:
{"hour": 9, "minute": 50, "second": 31}
